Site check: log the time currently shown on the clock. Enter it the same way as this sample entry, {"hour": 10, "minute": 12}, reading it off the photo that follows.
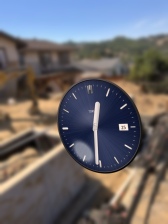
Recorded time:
{"hour": 12, "minute": 31}
